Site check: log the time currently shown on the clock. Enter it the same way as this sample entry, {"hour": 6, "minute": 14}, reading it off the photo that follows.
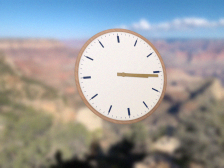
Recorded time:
{"hour": 3, "minute": 16}
